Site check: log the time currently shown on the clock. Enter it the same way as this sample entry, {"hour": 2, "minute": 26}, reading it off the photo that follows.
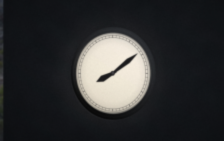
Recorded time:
{"hour": 8, "minute": 9}
